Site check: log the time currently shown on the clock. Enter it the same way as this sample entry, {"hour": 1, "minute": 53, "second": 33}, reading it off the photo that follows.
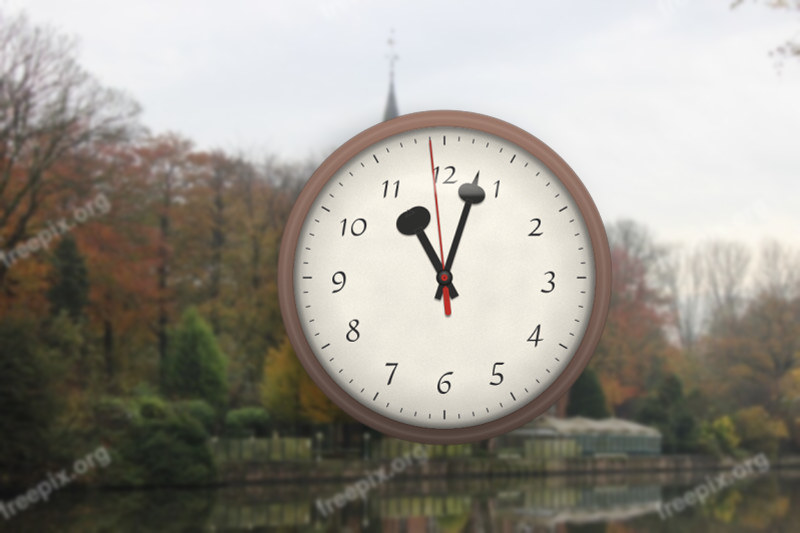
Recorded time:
{"hour": 11, "minute": 2, "second": 59}
